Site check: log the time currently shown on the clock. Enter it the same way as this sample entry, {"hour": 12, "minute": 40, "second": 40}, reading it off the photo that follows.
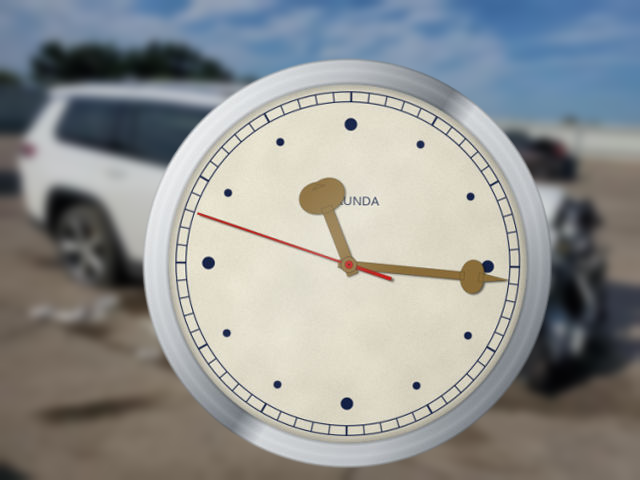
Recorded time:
{"hour": 11, "minute": 15, "second": 48}
